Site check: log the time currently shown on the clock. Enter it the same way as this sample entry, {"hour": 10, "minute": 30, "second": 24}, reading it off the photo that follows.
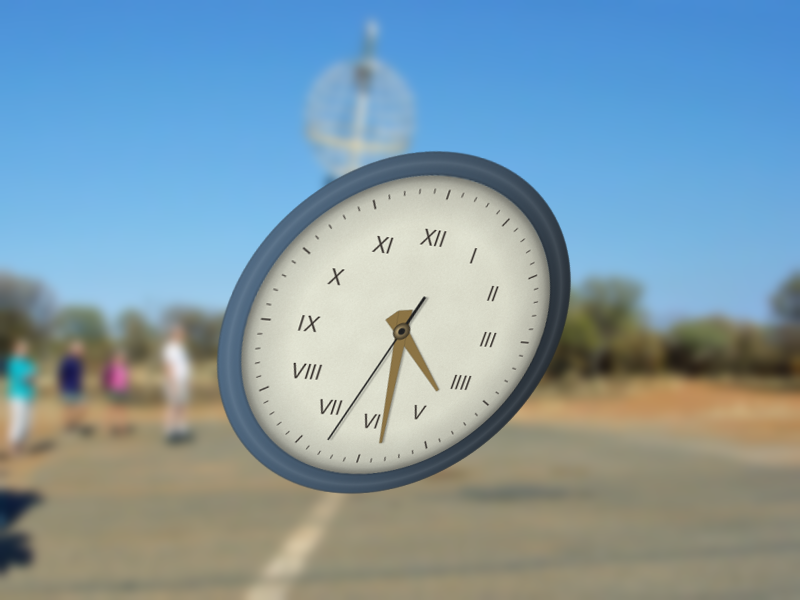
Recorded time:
{"hour": 4, "minute": 28, "second": 33}
